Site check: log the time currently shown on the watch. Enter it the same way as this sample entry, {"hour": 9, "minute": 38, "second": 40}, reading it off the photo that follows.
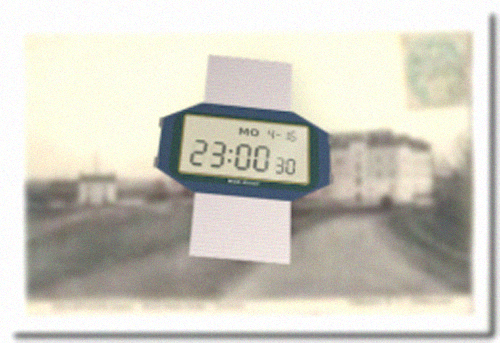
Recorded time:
{"hour": 23, "minute": 0, "second": 30}
